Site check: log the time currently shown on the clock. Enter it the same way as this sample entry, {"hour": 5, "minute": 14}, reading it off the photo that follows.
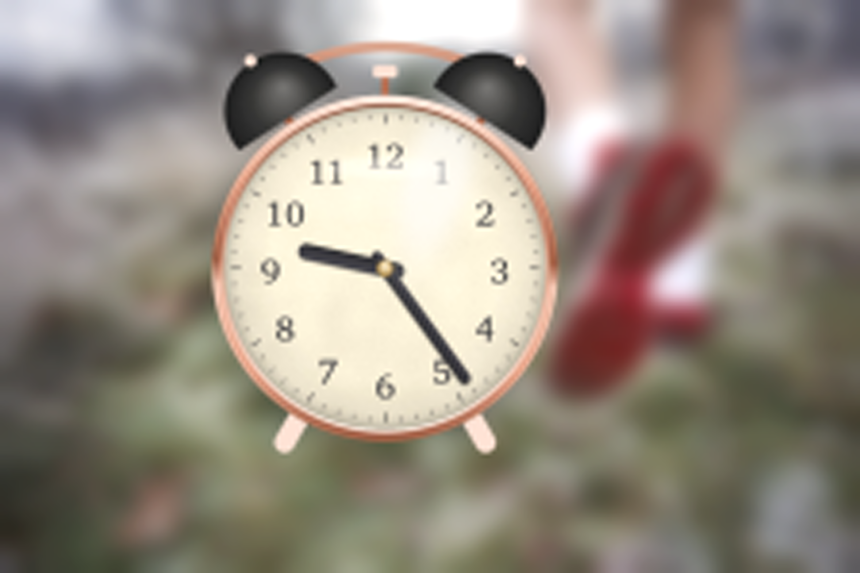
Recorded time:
{"hour": 9, "minute": 24}
